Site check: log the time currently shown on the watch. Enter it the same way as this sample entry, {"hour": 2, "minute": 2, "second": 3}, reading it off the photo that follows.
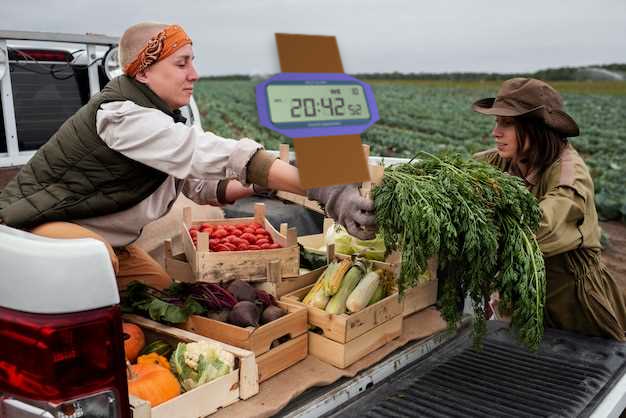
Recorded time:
{"hour": 20, "minute": 42, "second": 52}
